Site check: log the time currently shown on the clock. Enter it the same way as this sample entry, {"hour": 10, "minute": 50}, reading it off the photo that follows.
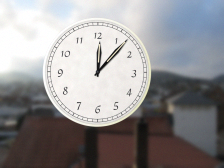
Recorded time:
{"hour": 12, "minute": 7}
